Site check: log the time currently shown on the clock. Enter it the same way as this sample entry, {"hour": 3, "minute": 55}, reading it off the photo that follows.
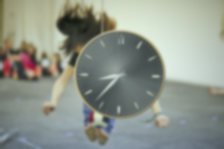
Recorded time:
{"hour": 8, "minute": 37}
